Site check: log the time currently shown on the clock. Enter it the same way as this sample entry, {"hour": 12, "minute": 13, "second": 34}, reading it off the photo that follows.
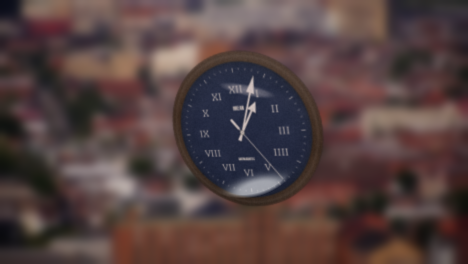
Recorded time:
{"hour": 1, "minute": 3, "second": 24}
